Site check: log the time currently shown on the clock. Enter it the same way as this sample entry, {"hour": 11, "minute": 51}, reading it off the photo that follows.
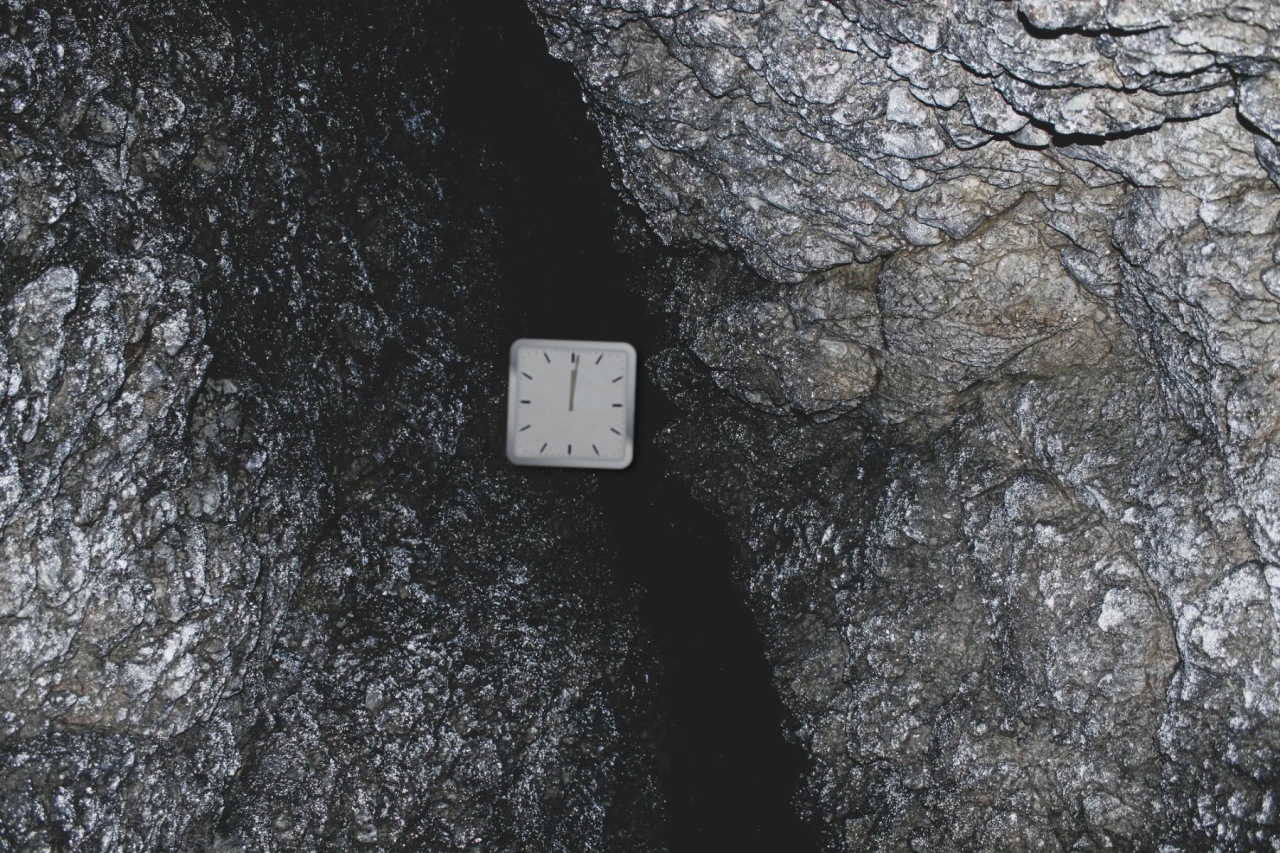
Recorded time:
{"hour": 12, "minute": 1}
